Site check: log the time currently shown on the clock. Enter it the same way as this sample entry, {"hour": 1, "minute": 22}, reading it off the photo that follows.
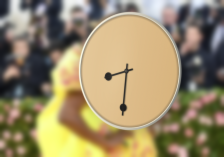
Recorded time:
{"hour": 8, "minute": 31}
